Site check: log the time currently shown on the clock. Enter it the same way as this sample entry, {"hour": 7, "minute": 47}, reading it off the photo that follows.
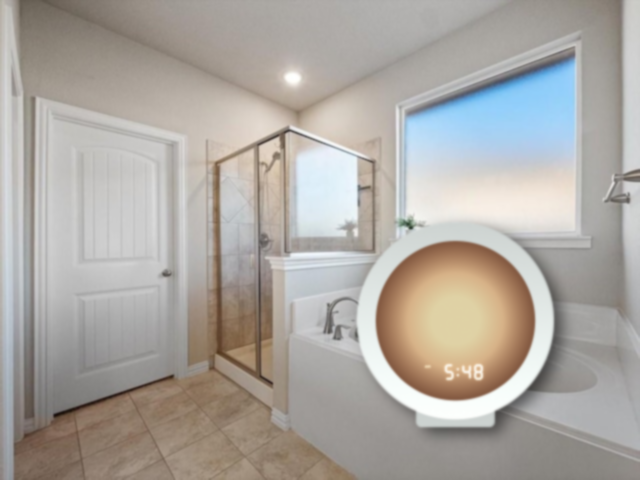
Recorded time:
{"hour": 5, "minute": 48}
